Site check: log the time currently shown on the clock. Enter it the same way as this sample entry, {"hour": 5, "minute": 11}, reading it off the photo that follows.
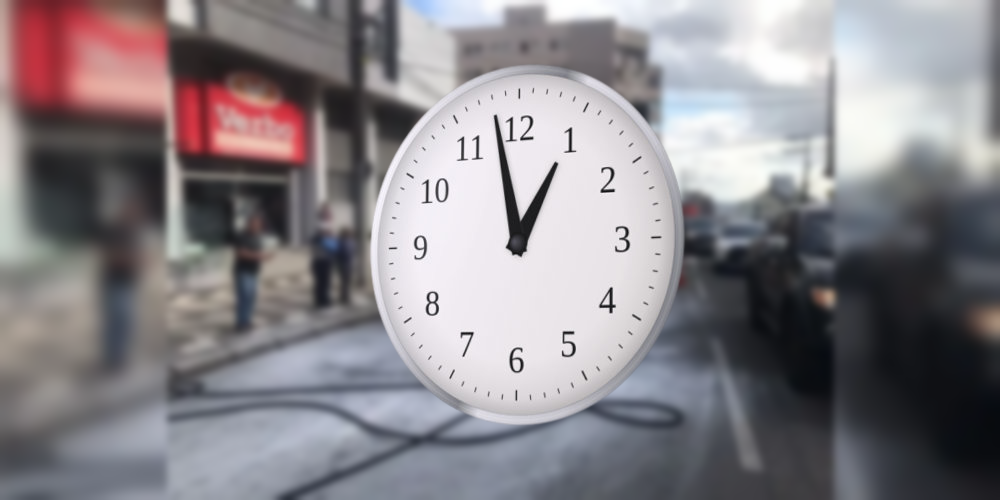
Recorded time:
{"hour": 12, "minute": 58}
